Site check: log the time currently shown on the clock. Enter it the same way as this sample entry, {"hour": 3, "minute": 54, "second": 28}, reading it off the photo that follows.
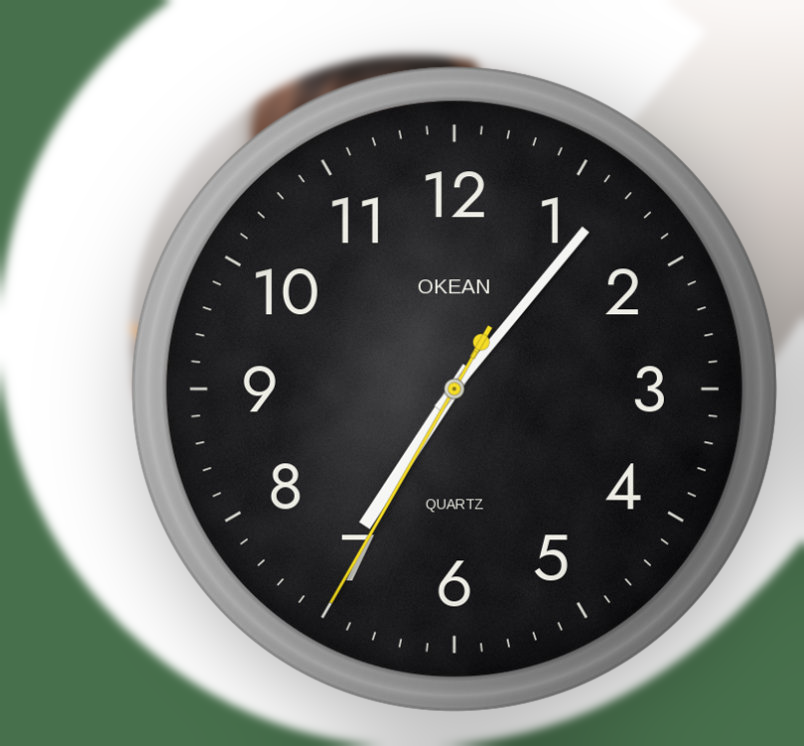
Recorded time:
{"hour": 7, "minute": 6, "second": 35}
